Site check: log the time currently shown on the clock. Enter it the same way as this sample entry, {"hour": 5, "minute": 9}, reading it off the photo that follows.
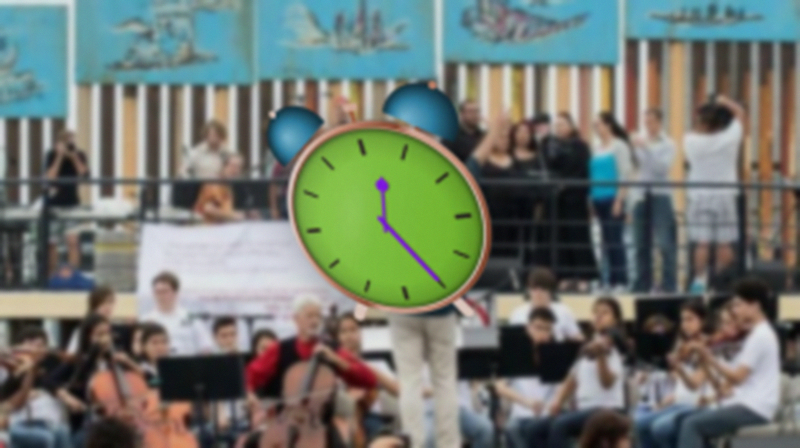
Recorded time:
{"hour": 12, "minute": 25}
